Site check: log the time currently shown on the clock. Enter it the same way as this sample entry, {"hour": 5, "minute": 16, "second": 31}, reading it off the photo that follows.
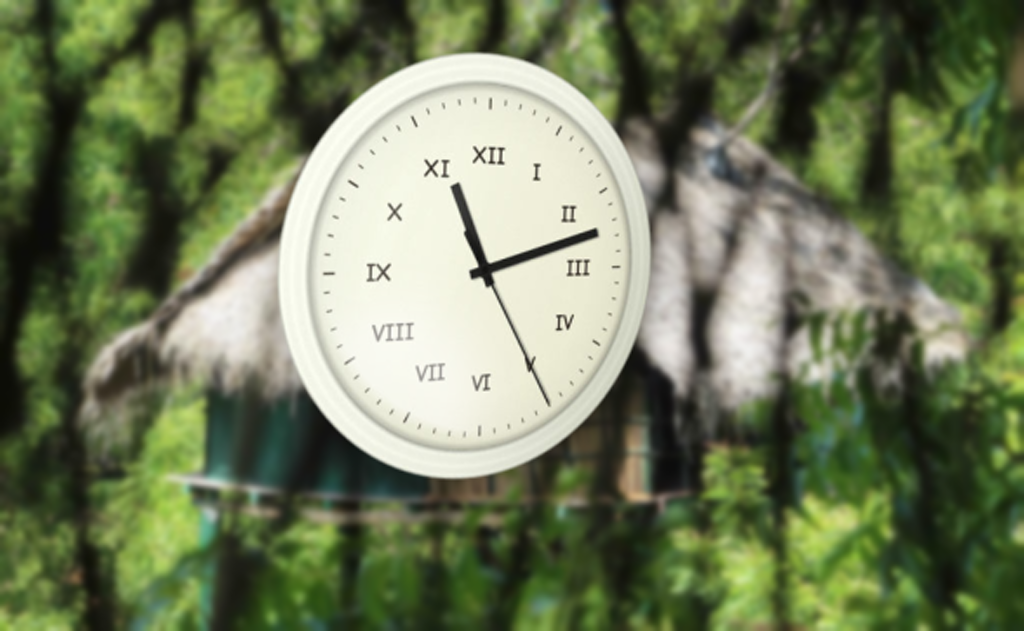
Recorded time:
{"hour": 11, "minute": 12, "second": 25}
